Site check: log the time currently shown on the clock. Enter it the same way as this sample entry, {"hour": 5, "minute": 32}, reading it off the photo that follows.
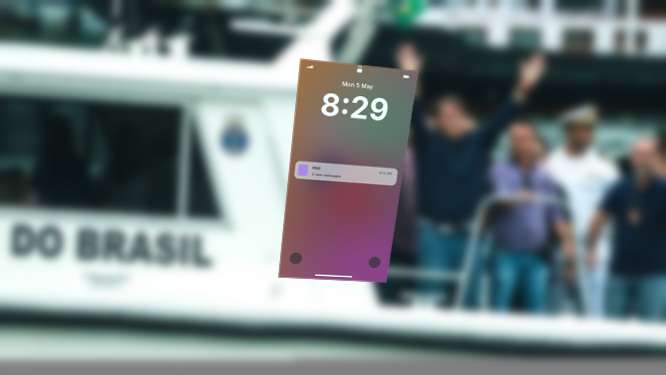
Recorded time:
{"hour": 8, "minute": 29}
